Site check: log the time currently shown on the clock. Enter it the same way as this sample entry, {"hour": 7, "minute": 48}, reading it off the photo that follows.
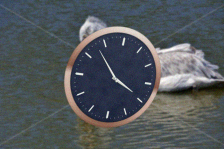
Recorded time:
{"hour": 3, "minute": 53}
